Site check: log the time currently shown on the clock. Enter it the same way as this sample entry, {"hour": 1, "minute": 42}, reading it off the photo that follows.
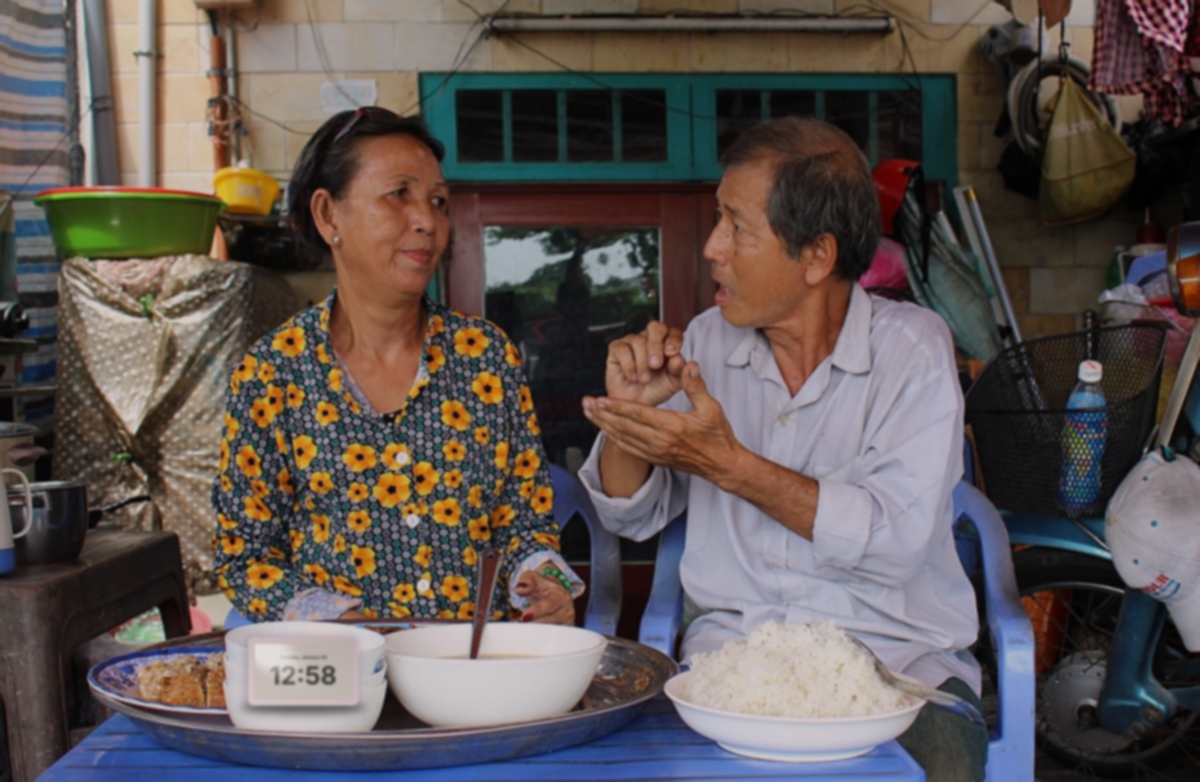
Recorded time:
{"hour": 12, "minute": 58}
